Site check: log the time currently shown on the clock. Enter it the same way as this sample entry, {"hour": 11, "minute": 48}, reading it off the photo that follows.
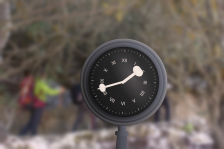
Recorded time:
{"hour": 1, "minute": 42}
